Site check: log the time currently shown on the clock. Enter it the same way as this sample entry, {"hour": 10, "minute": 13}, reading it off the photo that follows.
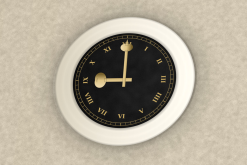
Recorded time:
{"hour": 9, "minute": 0}
